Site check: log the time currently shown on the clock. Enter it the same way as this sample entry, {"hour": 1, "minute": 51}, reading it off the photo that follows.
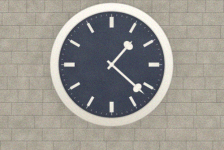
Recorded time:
{"hour": 1, "minute": 22}
